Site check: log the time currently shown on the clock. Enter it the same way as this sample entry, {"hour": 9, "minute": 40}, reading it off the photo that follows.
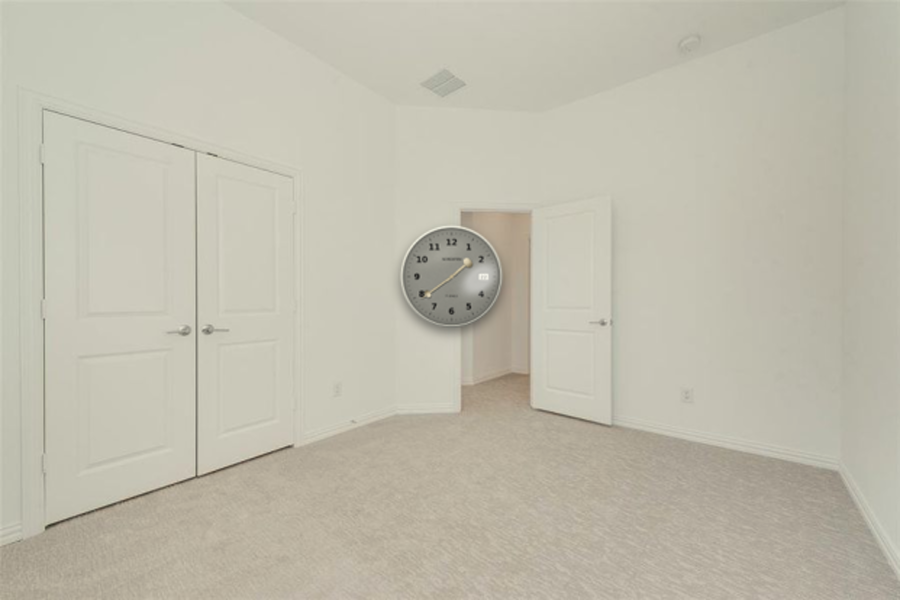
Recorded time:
{"hour": 1, "minute": 39}
